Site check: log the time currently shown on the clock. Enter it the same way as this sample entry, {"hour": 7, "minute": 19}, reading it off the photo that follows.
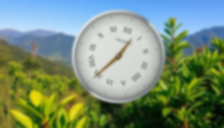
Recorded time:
{"hour": 12, "minute": 35}
